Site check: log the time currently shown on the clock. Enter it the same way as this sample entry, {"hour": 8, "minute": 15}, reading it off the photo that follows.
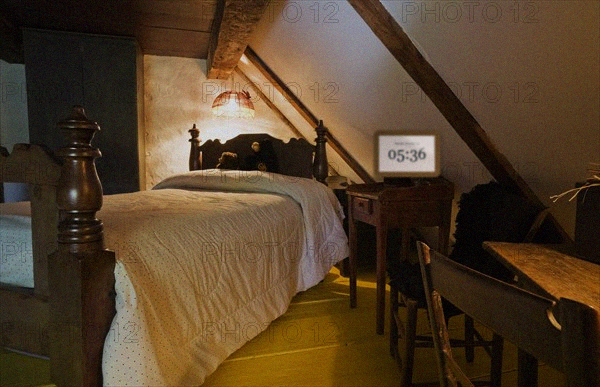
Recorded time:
{"hour": 5, "minute": 36}
